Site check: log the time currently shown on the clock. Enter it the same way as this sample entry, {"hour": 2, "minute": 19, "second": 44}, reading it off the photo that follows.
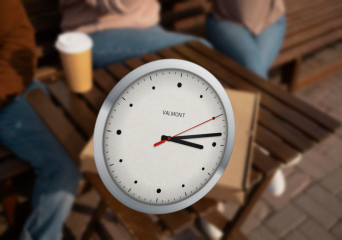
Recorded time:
{"hour": 3, "minute": 13, "second": 10}
